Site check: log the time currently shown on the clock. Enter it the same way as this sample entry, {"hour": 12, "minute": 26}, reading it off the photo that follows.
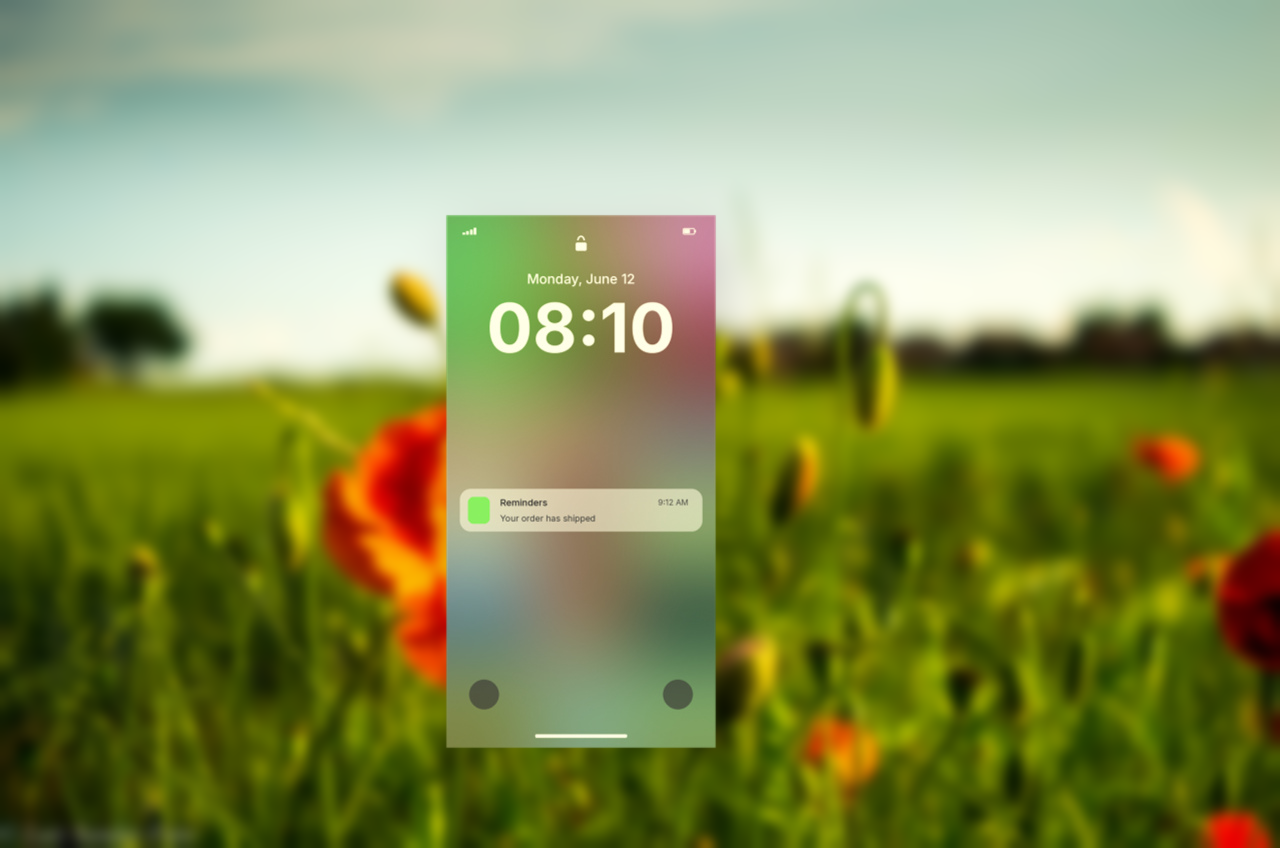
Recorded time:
{"hour": 8, "minute": 10}
